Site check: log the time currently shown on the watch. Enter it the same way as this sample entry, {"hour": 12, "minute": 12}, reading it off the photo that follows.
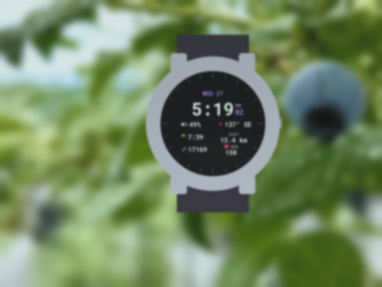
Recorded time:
{"hour": 5, "minute": 19}
